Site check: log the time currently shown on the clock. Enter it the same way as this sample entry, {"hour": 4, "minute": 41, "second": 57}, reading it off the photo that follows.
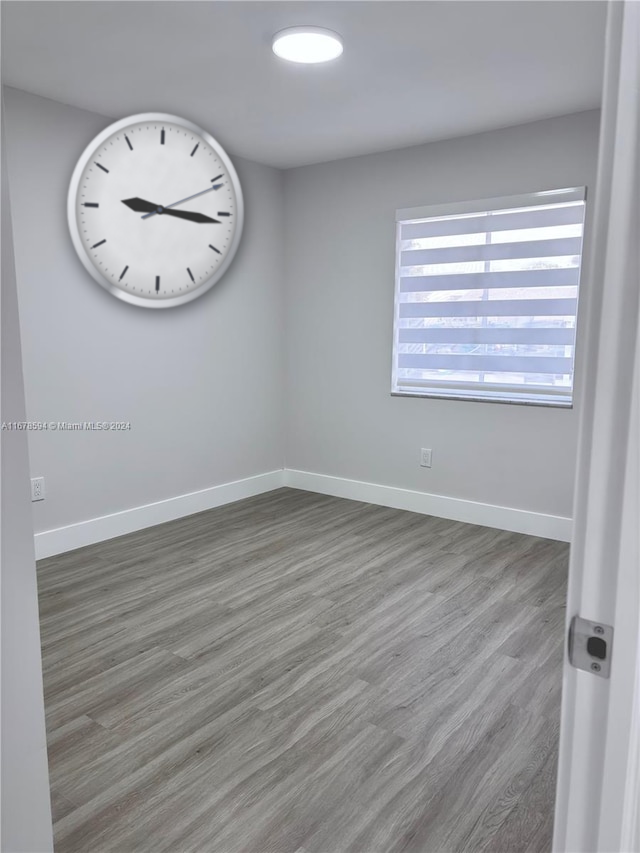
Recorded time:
{"hour": 9, "minute": 16, "second": 11}
